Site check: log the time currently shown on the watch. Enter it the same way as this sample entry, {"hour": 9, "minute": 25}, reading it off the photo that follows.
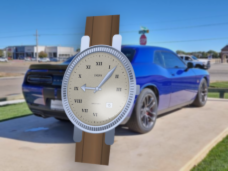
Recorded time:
{"hour": 9, "minute": 7}
